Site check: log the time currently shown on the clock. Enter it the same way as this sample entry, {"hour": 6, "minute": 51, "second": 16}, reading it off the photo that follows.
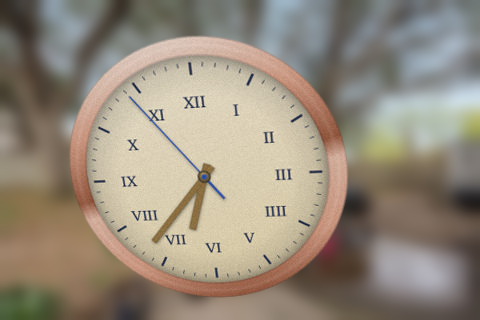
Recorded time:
{"hour": 6, "minute": 36, "second": 54}
